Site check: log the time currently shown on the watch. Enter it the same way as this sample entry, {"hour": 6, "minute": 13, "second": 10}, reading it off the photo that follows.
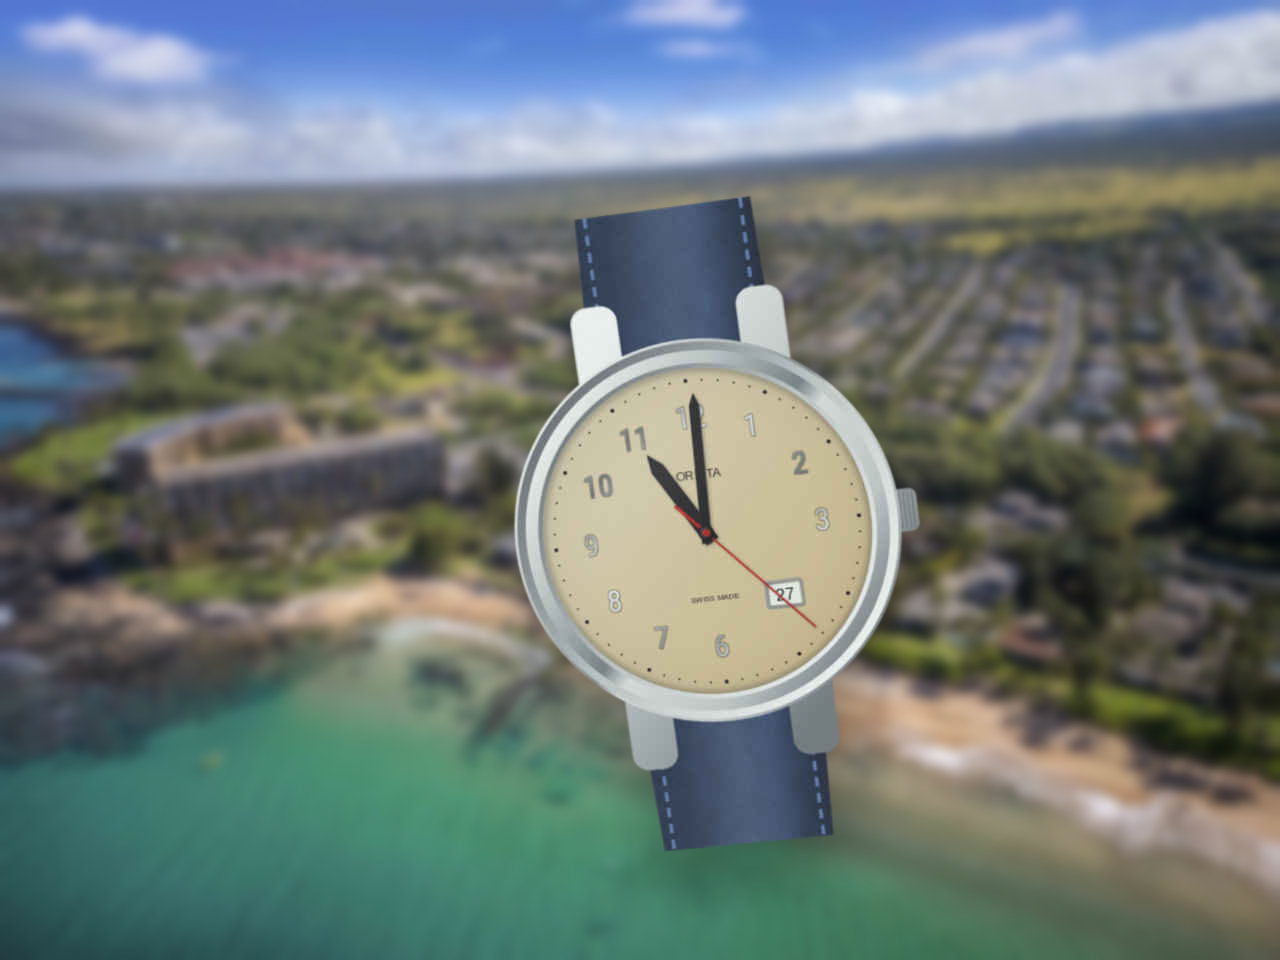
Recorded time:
{"hour": 11, "minute": 0, "second": 23}
